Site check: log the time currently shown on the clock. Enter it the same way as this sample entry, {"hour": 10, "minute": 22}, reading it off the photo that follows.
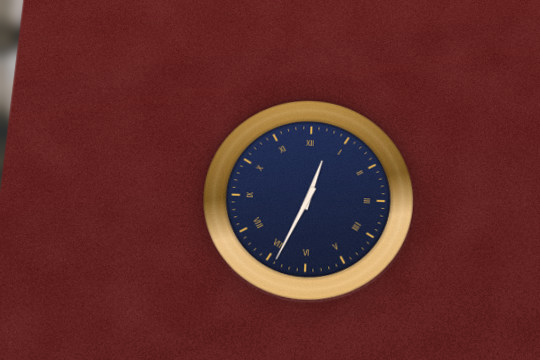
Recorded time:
{"hour": 12, "minute": 34}
